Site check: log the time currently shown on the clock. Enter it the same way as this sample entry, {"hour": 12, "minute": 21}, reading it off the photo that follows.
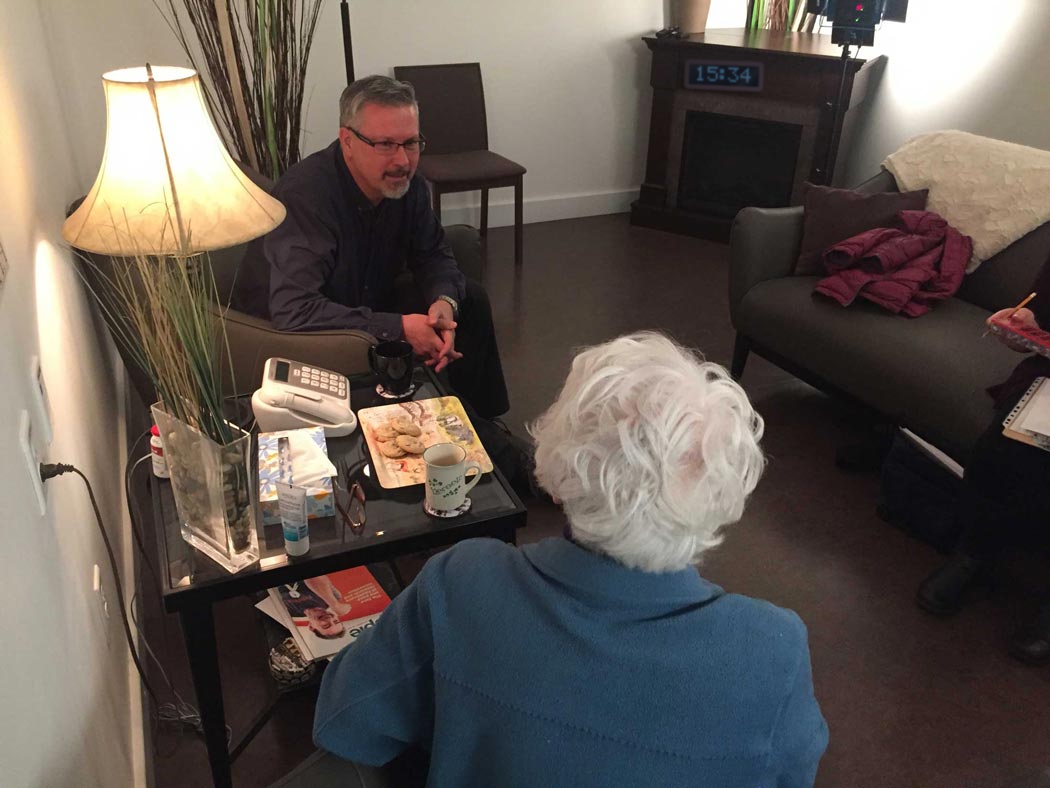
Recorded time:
{"hour": 15, "minute": 34}
